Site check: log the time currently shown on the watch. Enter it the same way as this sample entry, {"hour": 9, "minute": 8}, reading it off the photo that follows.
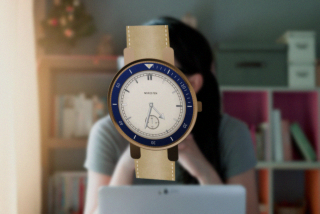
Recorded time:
{"hour": 4, "minute": 33}
